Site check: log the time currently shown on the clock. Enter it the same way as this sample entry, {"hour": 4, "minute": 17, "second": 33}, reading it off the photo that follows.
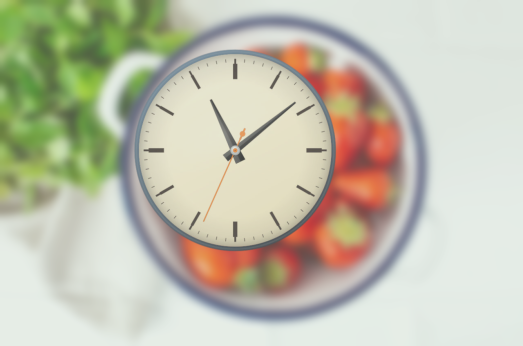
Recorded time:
{"hour": 11, "minute": 8, "second": 34}
